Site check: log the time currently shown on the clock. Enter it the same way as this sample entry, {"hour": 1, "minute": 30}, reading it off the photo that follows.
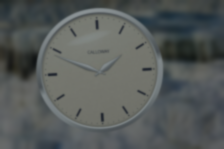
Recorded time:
{"hour": 1, "minute": 49}
